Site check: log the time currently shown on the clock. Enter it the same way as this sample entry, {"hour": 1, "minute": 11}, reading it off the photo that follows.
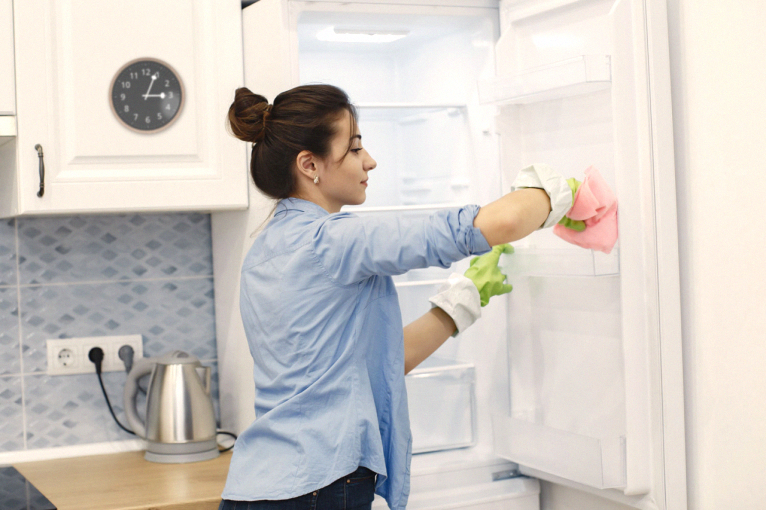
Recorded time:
{"hour": 3, "minute": 4}
